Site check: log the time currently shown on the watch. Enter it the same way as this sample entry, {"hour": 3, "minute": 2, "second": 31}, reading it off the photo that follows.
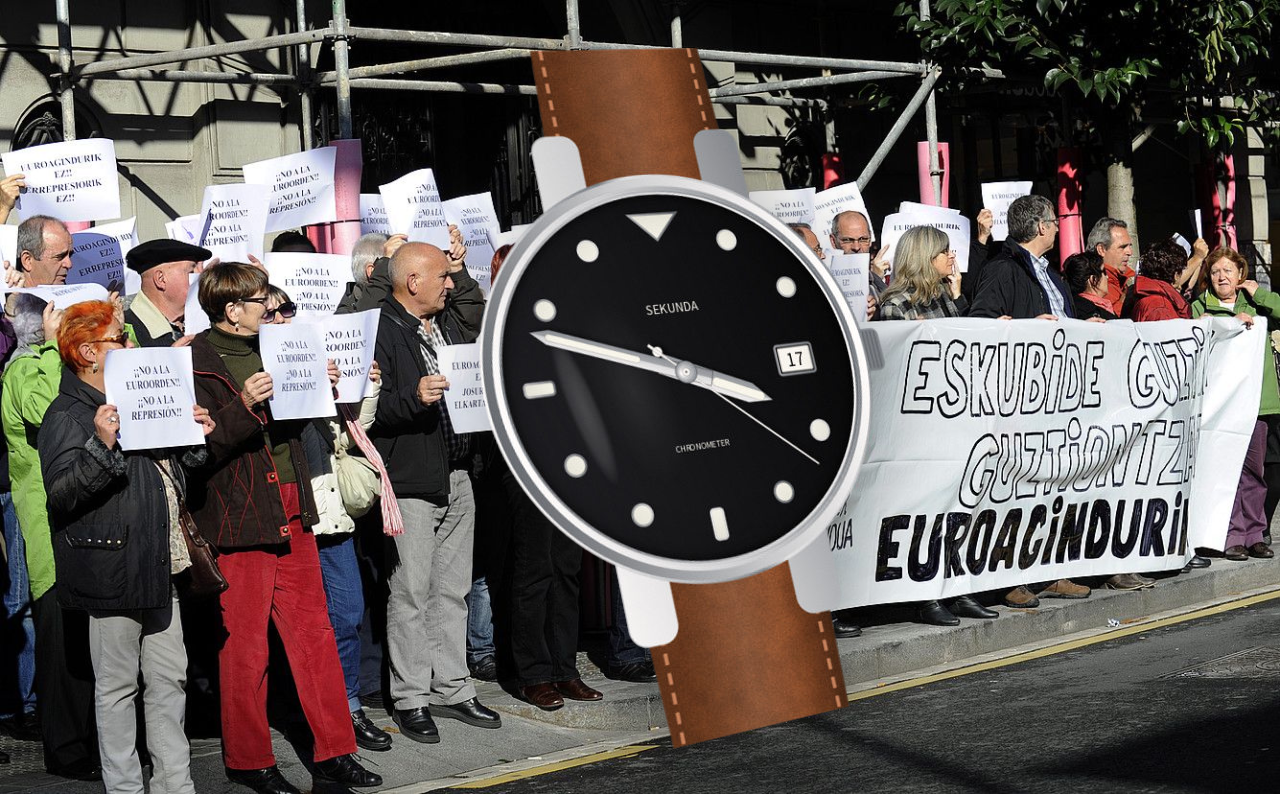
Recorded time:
{"hour": 3, "minute": 48, "second": 22}
